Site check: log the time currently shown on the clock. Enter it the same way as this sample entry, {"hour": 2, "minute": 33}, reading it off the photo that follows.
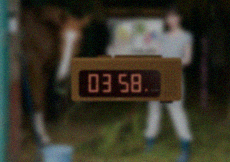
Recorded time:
{"hour": 3, "minute": 58}
